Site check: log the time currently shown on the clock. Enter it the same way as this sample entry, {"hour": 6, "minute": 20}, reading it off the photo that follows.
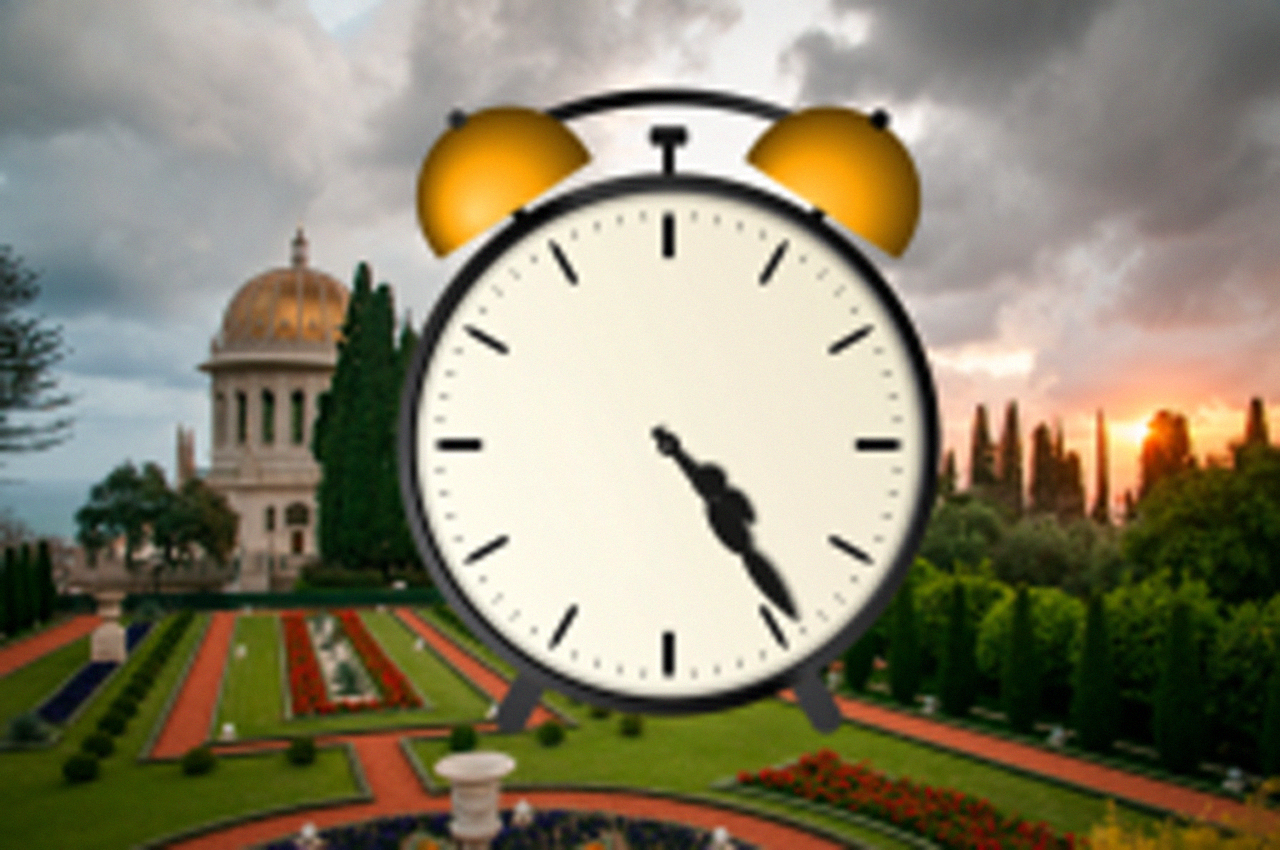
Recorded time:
{"hour": 4, "minute": 24}
